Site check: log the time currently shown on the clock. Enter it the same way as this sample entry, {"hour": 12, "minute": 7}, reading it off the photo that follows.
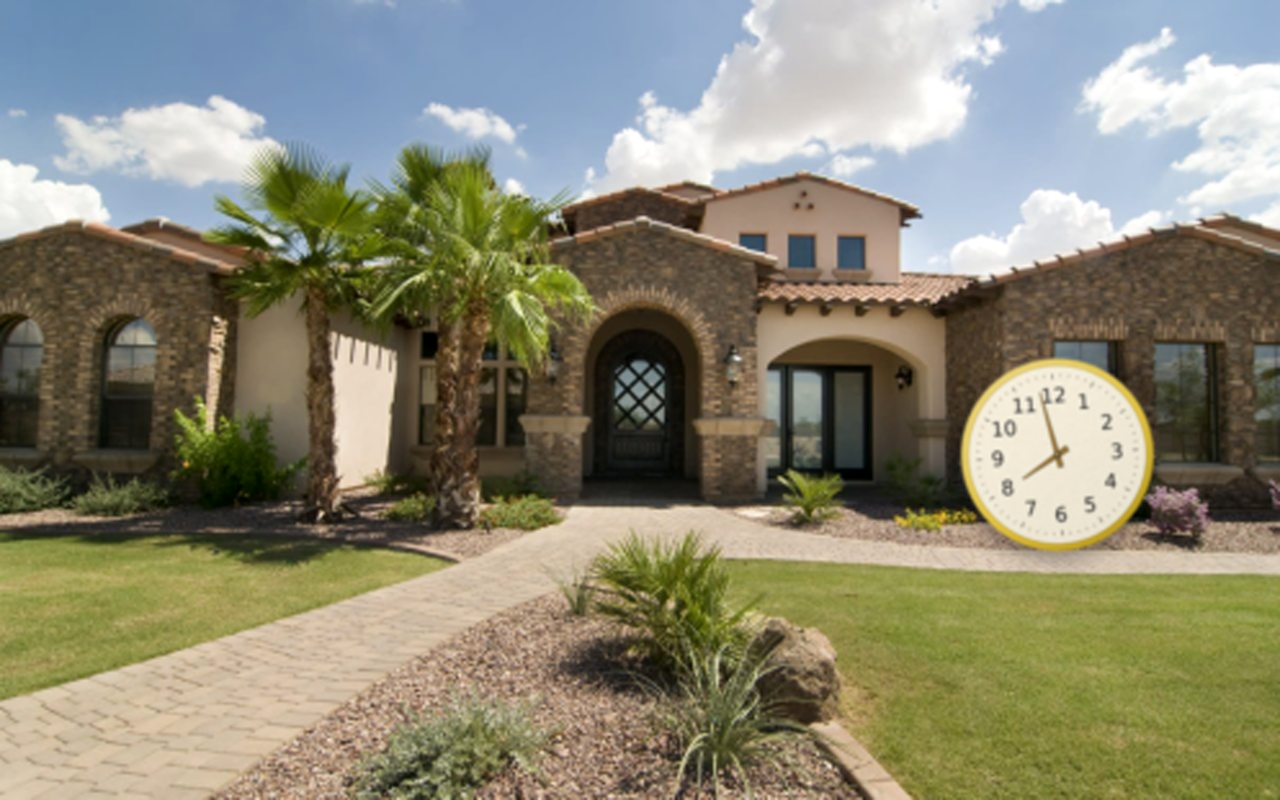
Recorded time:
{"hour": 7, "minute": 58}
